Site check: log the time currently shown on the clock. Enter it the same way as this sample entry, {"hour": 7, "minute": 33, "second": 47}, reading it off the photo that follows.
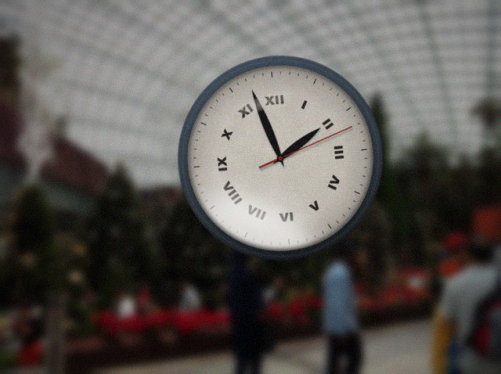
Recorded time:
{"hour": 1, "minute": 57, "second": 12}
